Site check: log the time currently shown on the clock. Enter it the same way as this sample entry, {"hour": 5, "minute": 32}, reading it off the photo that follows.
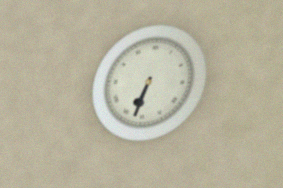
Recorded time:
{"hour": 6, "minute": 32}
